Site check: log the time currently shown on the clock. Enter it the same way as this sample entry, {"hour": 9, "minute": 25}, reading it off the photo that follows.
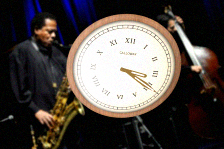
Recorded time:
{"hour": 3, "minute": 20}
